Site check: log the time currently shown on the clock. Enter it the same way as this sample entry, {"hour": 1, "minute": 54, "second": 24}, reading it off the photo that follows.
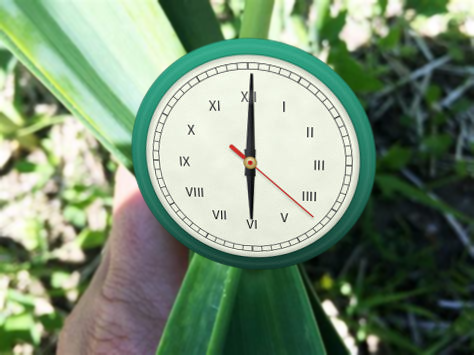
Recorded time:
{"hour": 6, "minute": 0, "second": 22}
